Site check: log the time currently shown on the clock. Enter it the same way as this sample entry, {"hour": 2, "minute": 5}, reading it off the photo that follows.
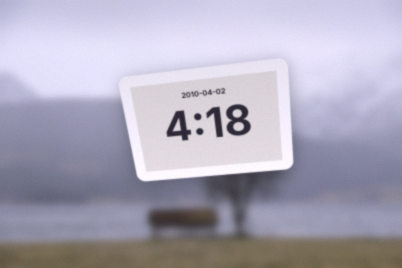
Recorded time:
{"hour": 4, "minute": 18}
